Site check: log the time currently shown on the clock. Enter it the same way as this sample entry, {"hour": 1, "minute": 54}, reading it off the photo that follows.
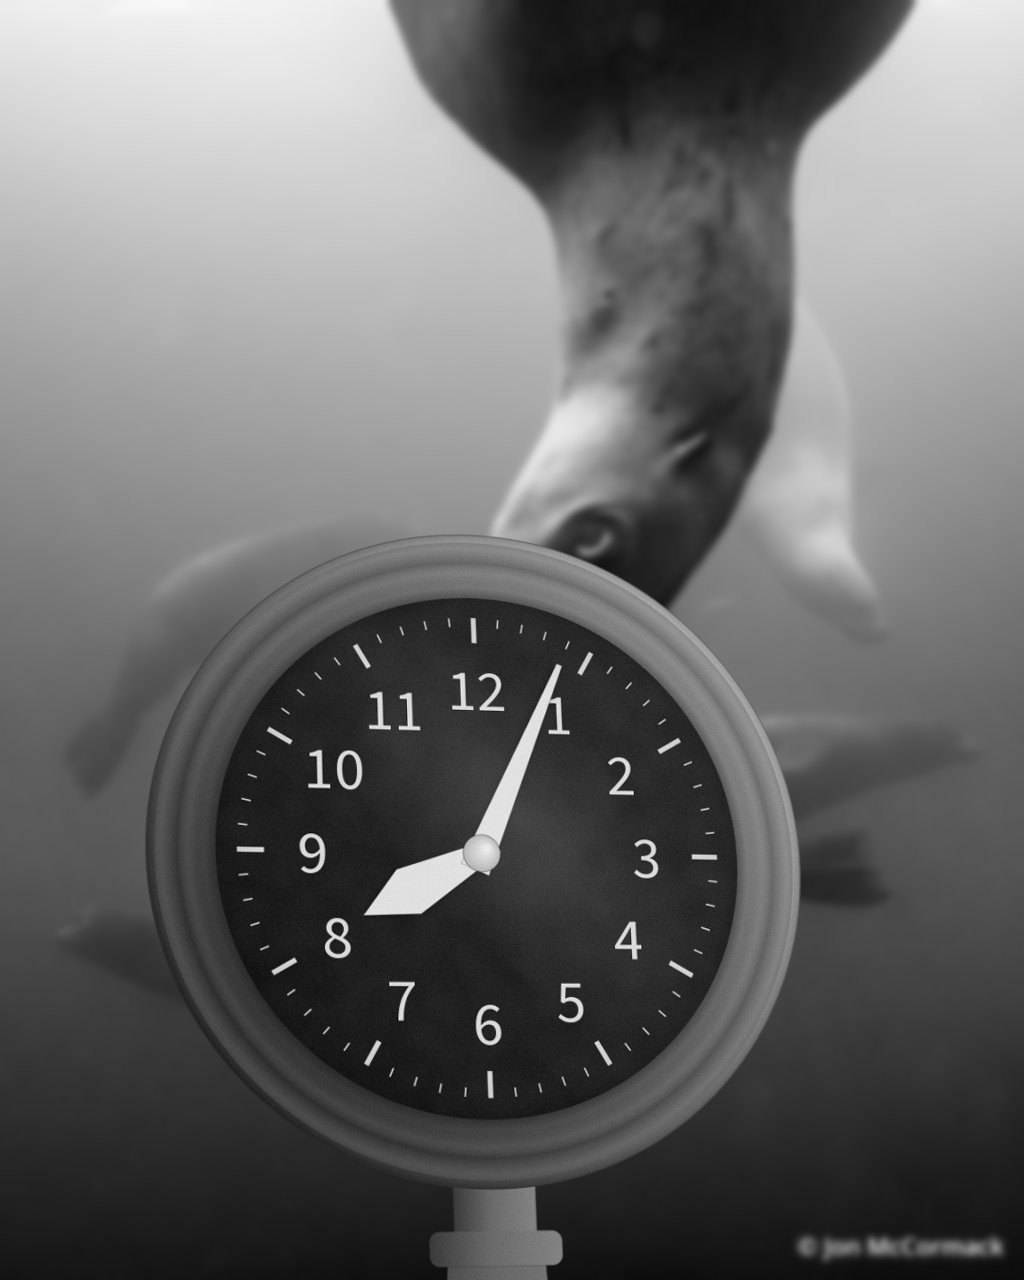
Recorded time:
{"hour": 8, "minute": 4}
